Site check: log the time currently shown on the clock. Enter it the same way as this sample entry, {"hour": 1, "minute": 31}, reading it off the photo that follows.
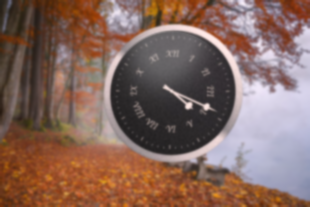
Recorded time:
{"hour": 4, "minute": 19}
